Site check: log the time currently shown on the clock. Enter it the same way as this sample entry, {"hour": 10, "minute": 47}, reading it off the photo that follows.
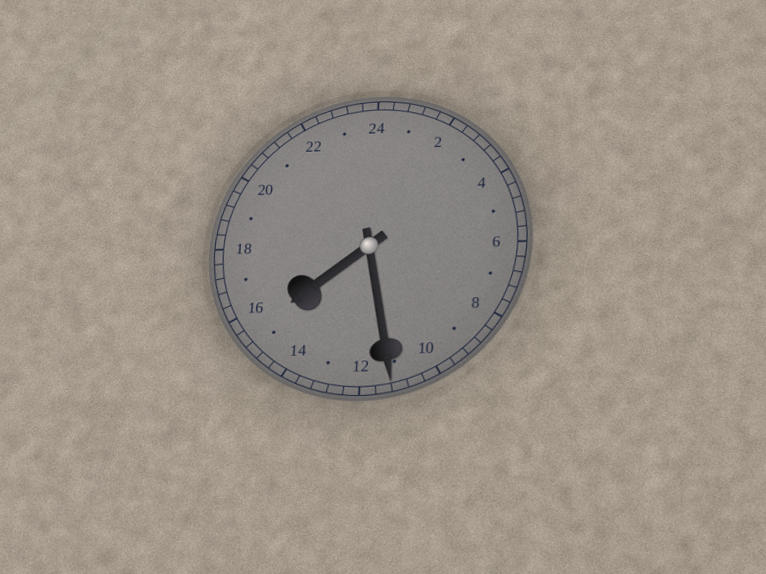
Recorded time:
{"hour": 15, "minute": 28}
